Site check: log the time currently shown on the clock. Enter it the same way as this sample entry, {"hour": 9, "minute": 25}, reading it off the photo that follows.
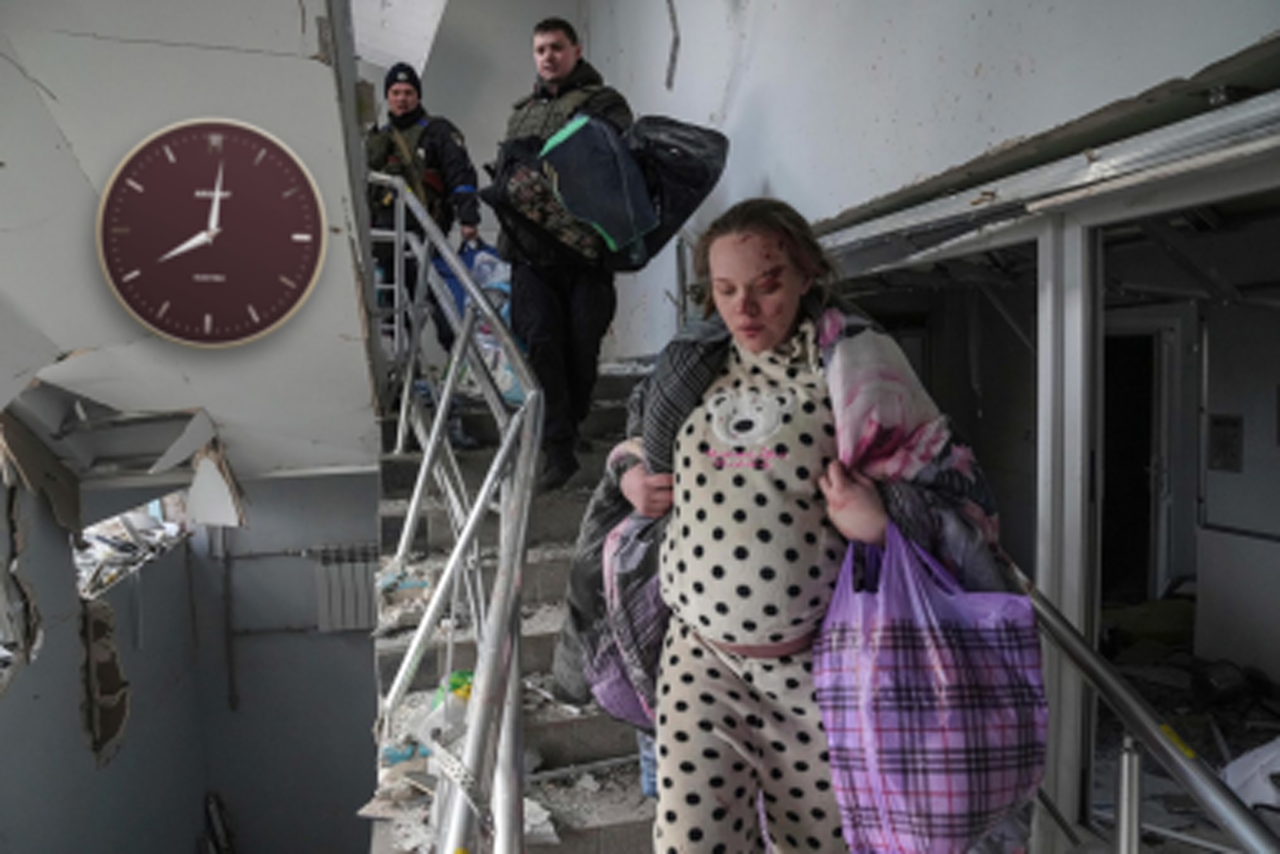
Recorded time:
{"hour": 8, "minute": 1}
